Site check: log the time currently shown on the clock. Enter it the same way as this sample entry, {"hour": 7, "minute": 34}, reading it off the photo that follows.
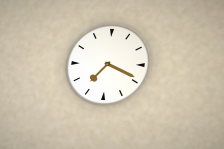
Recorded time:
{"hour": 7, "minute": 19}
